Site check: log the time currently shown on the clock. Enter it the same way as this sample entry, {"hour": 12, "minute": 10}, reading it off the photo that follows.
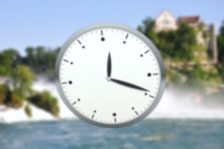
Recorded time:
{"hour": 12, "minute": 19}
